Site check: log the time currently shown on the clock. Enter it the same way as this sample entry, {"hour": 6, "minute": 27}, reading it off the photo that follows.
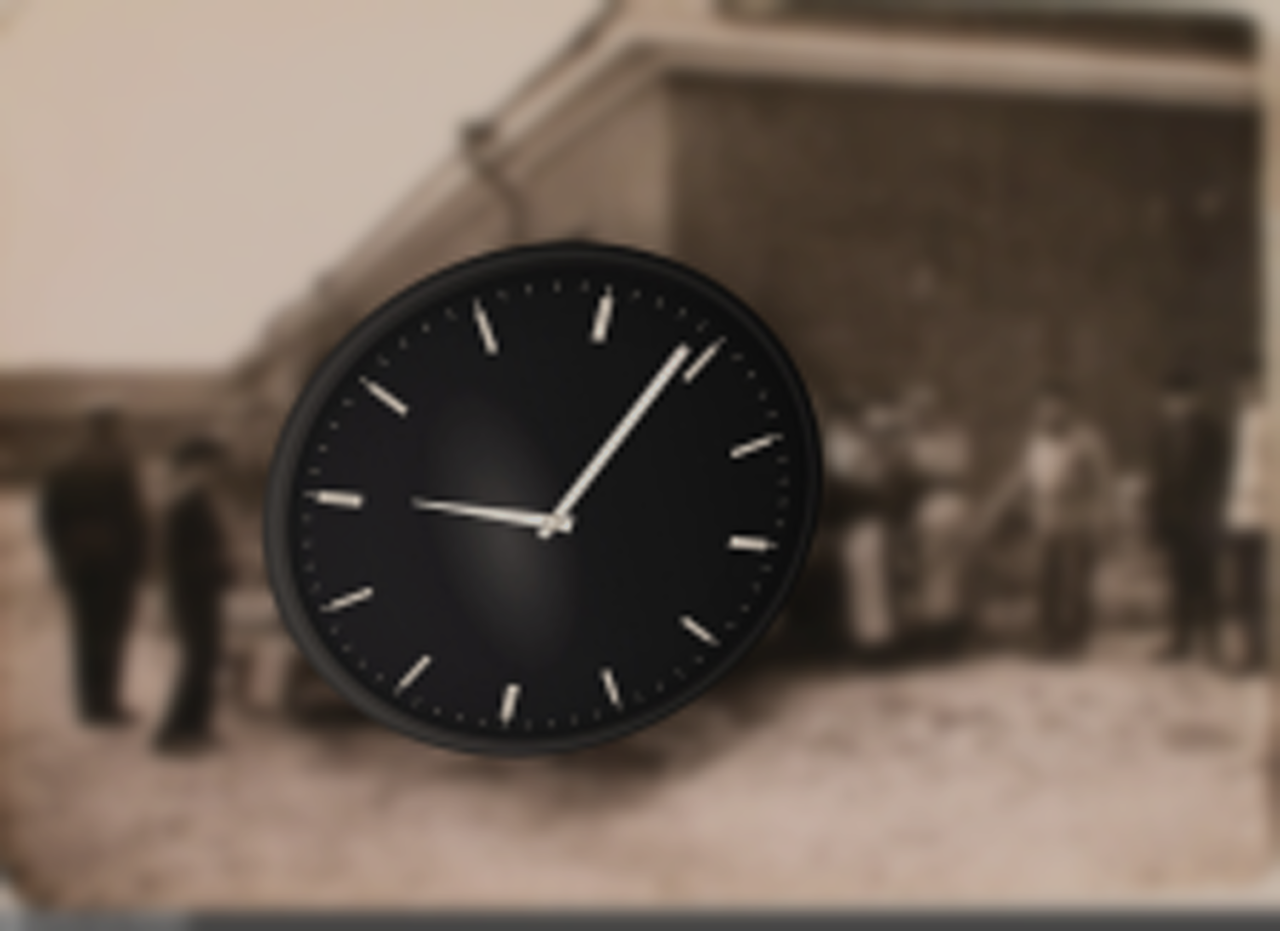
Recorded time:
{"hour": 9, "minute": 4}
